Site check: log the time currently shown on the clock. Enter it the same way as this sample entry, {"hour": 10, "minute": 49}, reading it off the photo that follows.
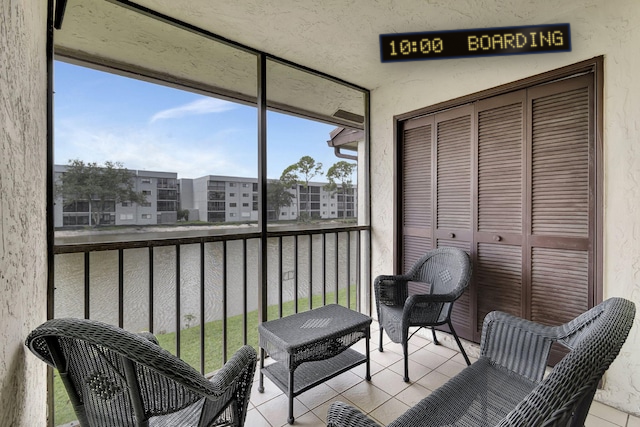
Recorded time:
{"hour": 10, "minute": 0}
